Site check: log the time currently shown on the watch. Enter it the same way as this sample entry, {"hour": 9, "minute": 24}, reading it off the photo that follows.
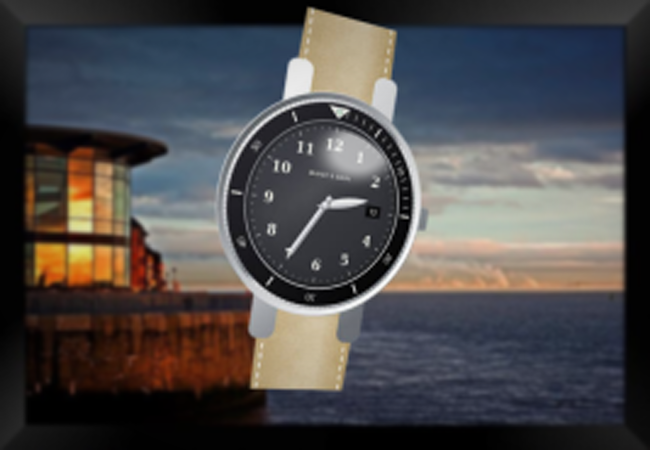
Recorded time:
{"hour": 2, "minute": 35}
